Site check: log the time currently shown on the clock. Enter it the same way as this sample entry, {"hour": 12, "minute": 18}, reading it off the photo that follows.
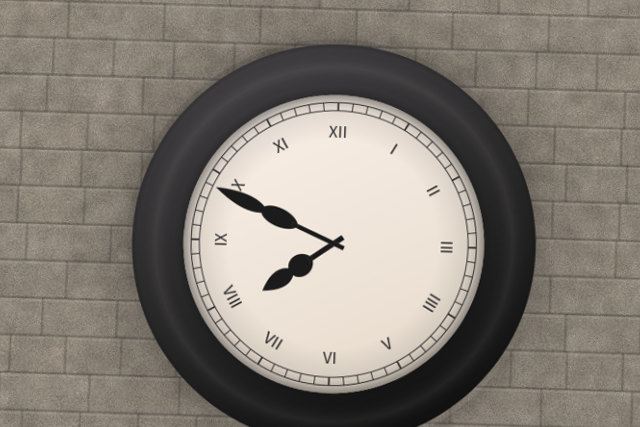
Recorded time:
{"hour": 7, "minute": 49}
